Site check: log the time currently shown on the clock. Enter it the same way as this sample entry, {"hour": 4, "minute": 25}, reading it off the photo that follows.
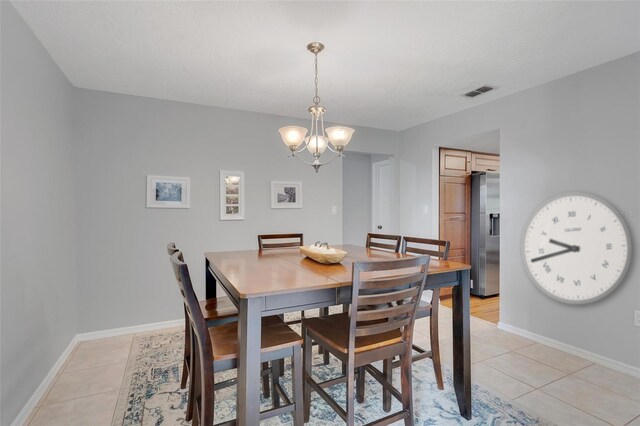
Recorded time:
{"hour": 9, "minute": 43}
